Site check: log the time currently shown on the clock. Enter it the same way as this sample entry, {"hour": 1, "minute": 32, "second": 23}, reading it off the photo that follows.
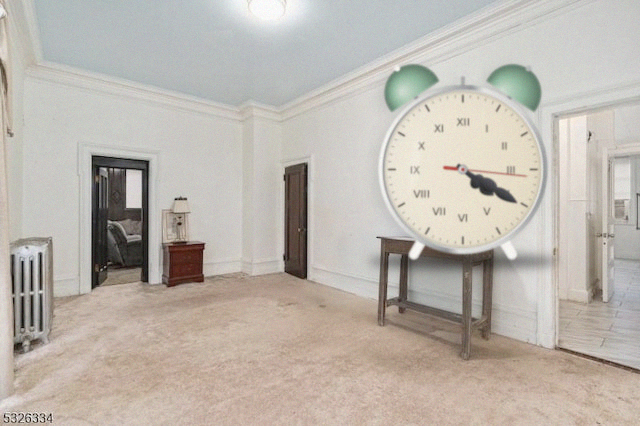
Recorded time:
{"hour": 4, "minute": 20, "second": 16}
